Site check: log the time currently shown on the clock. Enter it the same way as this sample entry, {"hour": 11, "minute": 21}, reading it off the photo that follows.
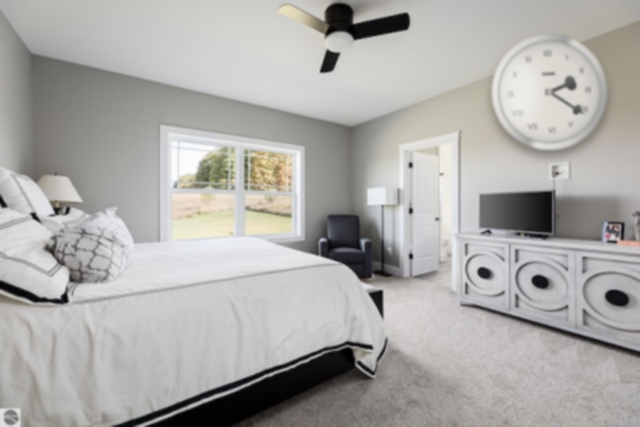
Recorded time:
{"hour": 2, "minute": 21}
